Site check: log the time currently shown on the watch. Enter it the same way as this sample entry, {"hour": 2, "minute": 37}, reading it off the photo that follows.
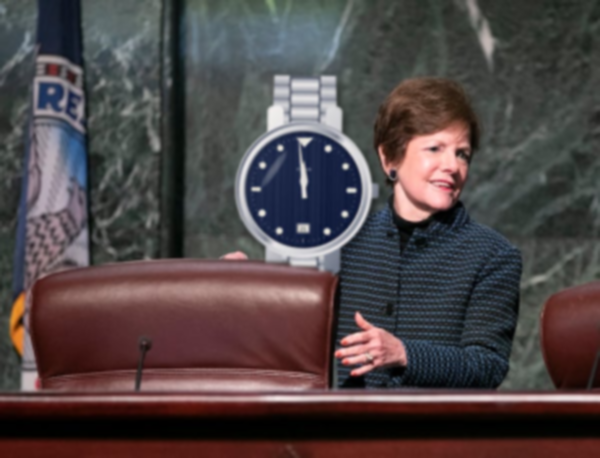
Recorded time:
{"hour": 11, "minute": 59}
